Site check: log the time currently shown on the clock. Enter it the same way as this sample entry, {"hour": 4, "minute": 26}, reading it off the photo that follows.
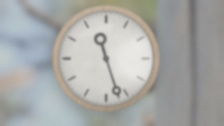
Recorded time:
{"hour": 11, "minute": 27}
